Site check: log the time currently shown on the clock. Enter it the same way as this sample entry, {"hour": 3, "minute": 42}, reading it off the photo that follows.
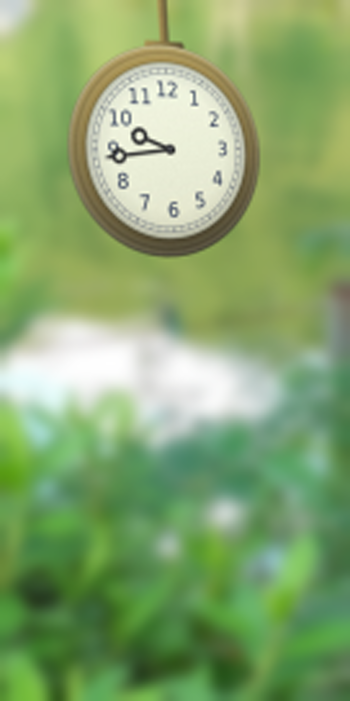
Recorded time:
{"hour": 9, "minute": 44}
